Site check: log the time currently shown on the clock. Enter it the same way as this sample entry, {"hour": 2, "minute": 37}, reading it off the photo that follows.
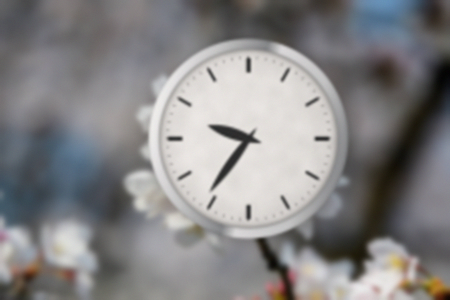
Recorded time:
{"hour": 9, "minute": 36}
